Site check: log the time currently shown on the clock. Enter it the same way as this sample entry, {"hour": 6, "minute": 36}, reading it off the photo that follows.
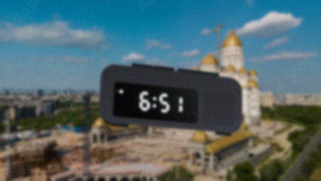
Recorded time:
{"hour": 6, "minute": 51}
